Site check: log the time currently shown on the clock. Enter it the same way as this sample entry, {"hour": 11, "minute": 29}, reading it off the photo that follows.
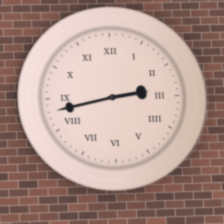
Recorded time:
{"hour": 2, "minute": 43}
